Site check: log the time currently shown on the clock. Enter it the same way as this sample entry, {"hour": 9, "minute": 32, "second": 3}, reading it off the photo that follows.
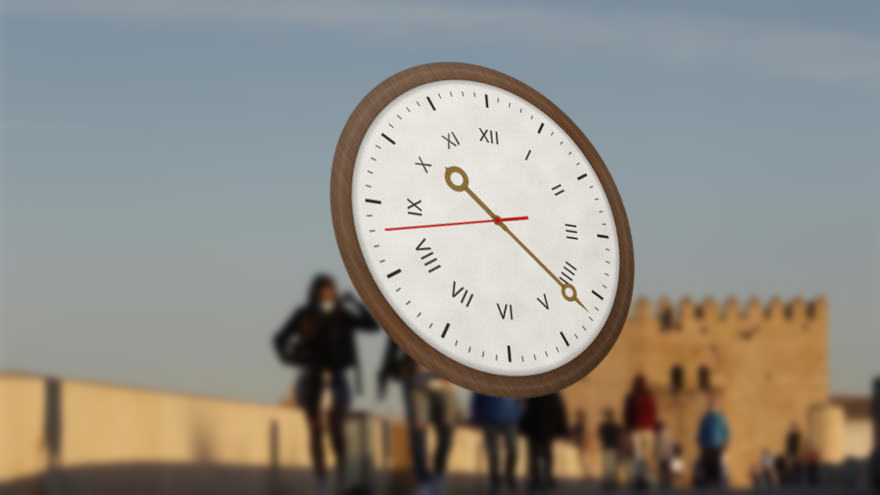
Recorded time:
{"hour": 10, "minute": 21, "second": 43}
